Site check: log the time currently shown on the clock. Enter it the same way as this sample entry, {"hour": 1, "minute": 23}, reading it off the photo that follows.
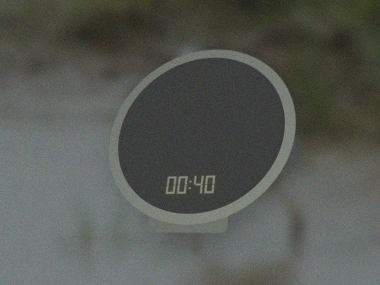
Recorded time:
{"hour": 0, "minute": 40}
